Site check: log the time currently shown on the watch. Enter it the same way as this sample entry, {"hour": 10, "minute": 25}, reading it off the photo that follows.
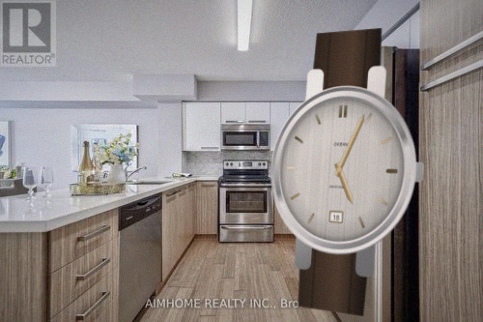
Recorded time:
{"hour": 5, "minute": 4}
